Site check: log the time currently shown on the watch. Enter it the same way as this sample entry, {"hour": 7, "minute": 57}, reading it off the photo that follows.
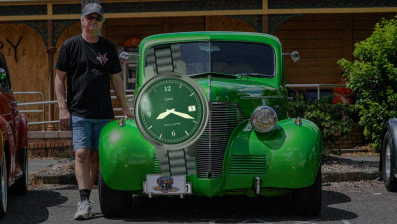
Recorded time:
{"hour": 8, "minute": 19}
